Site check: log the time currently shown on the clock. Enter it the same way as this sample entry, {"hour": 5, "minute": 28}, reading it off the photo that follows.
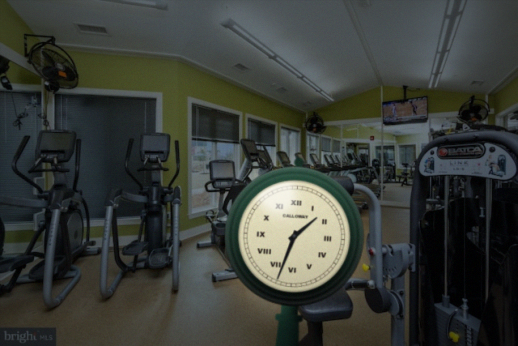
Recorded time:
{"hour": 1, "minute": 33}
